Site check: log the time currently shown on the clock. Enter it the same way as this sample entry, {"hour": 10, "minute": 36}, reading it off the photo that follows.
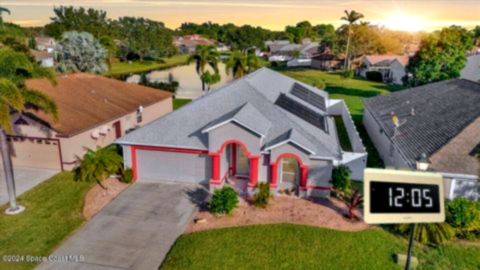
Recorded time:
{"hour": 12, "minute": 5}
